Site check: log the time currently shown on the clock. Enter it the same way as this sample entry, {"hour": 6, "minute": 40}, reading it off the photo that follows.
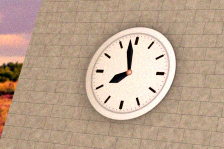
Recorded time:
{"hour": 7, "minute": 58}
